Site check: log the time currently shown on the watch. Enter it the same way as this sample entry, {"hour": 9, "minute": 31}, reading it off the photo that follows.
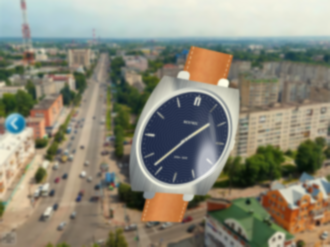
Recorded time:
{"hour": 1, "minute": 37}
